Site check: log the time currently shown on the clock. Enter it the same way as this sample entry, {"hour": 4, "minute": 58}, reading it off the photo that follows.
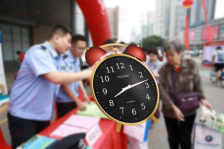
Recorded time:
{"hour": 8, "minute": 13}
